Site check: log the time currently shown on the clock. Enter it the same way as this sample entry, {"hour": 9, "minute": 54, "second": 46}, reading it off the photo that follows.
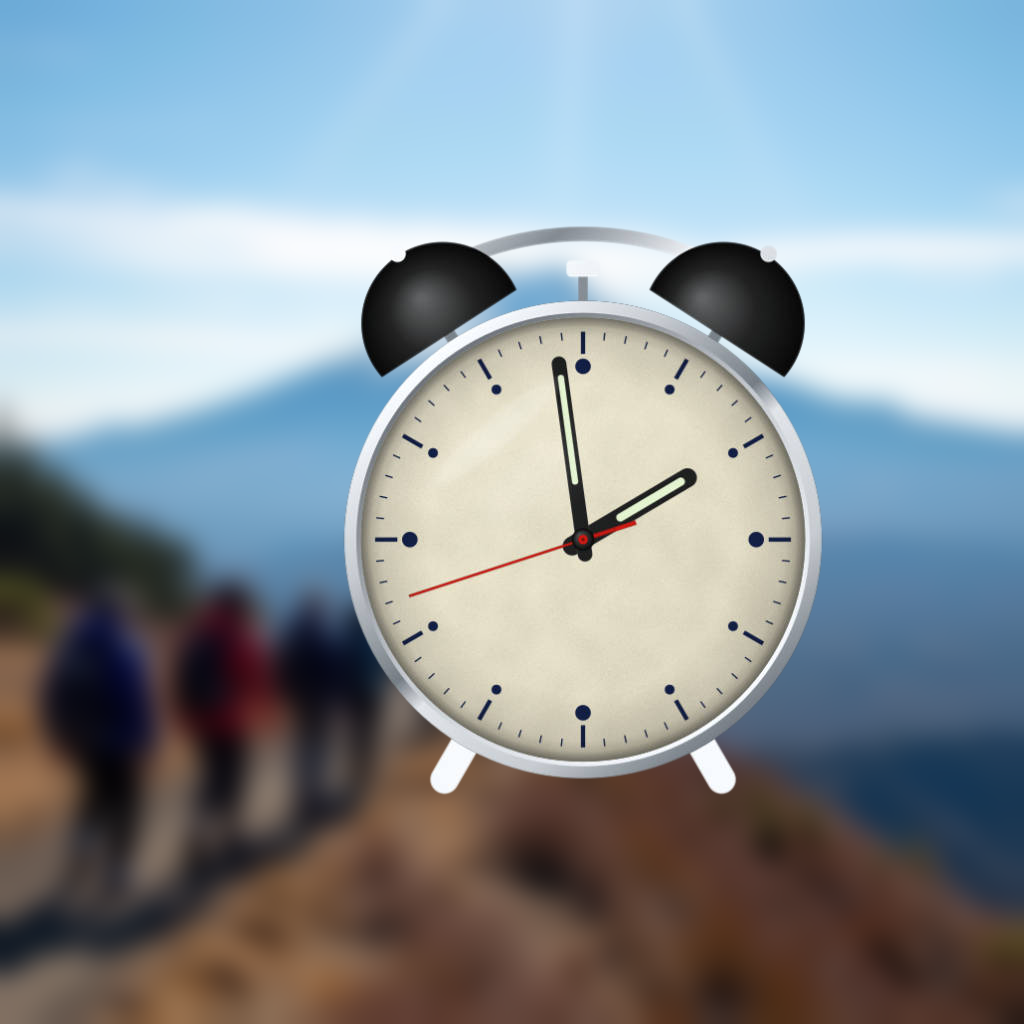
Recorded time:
{"hour": 1, "minute": 58, "second": 42}
